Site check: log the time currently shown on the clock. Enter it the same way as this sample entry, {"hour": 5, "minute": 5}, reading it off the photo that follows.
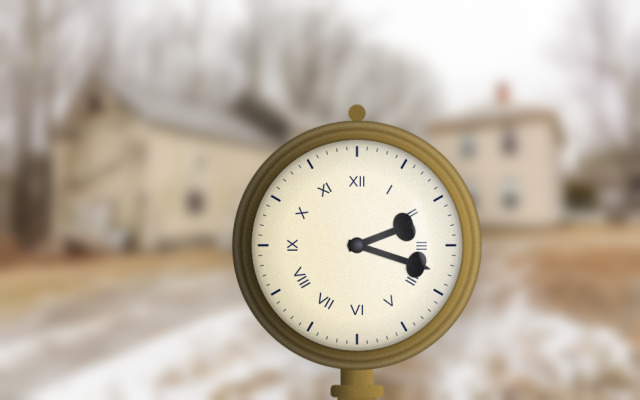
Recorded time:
{"hour": 2, "minute": 18}
